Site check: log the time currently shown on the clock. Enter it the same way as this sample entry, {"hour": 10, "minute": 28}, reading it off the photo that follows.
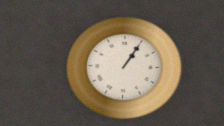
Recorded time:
{"hour": 1, "minute": 5}
